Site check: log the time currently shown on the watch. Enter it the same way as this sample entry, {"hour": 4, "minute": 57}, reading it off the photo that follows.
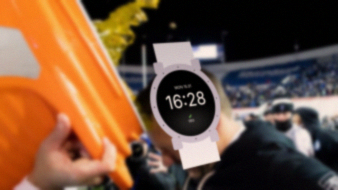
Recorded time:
{"hour": 16, "minute": 28}
